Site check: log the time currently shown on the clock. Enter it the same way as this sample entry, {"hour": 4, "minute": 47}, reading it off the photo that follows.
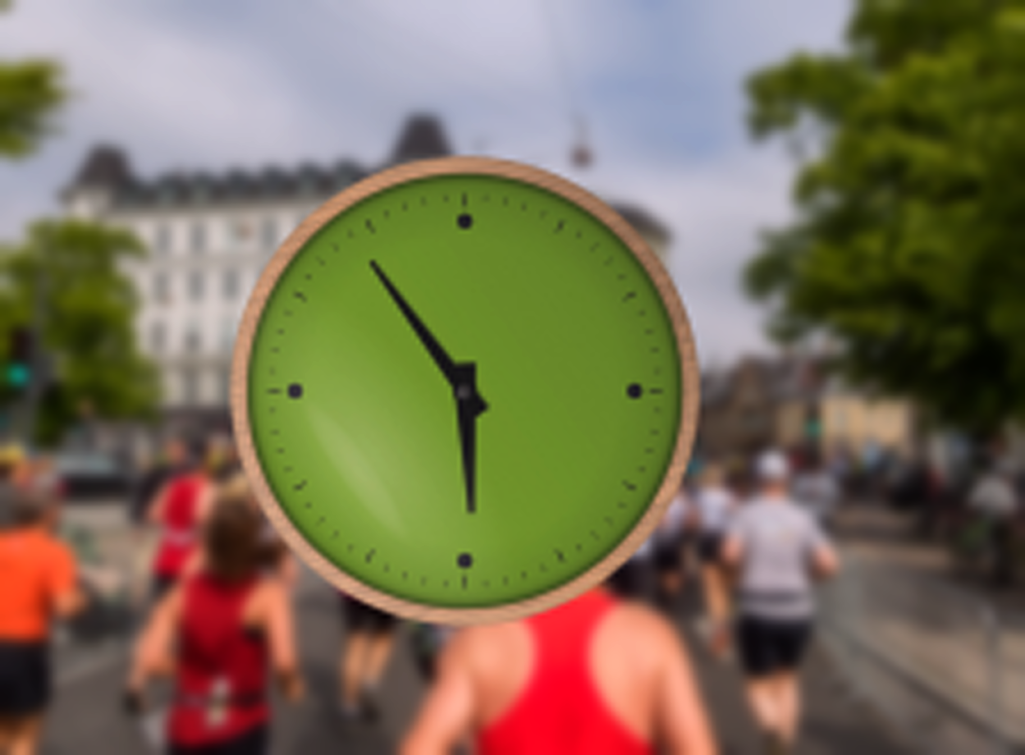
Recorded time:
{"hour": 5, "minute": 54}
